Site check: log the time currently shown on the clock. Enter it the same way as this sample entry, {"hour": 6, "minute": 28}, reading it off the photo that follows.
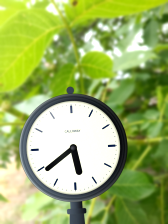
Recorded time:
{"hour": 5, "minute": 39}
